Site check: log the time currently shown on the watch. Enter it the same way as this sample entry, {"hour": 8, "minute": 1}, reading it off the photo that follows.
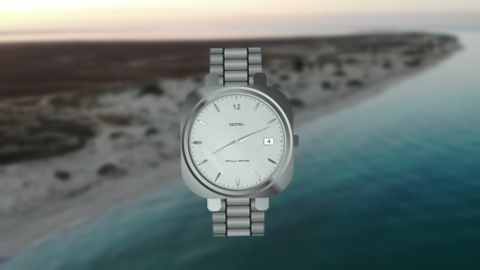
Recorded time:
{"hour": 8, "minute": 11}
